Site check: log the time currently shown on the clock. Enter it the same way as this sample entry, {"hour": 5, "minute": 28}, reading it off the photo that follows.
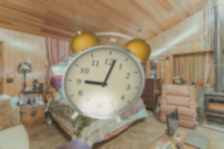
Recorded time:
{"hour": 9, "minute": 2}
